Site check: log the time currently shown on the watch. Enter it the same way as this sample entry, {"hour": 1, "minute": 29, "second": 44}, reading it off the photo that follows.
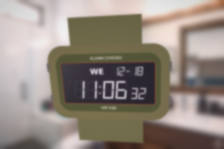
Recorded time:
{"hour": 11, "minute": 6, "second": 32}
